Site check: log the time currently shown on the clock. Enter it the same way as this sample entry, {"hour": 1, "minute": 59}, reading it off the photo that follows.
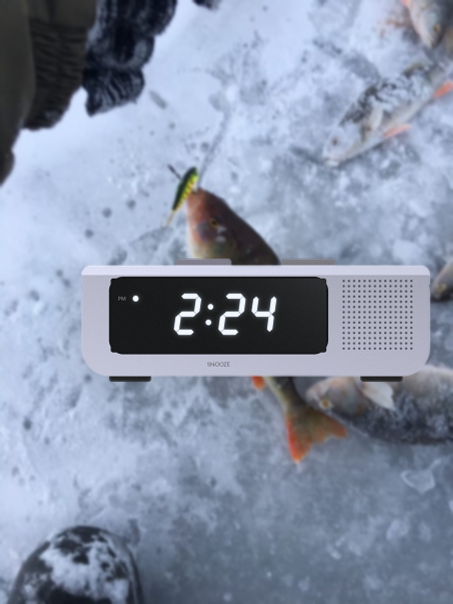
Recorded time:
{"hour": 2, "minute": 24}
